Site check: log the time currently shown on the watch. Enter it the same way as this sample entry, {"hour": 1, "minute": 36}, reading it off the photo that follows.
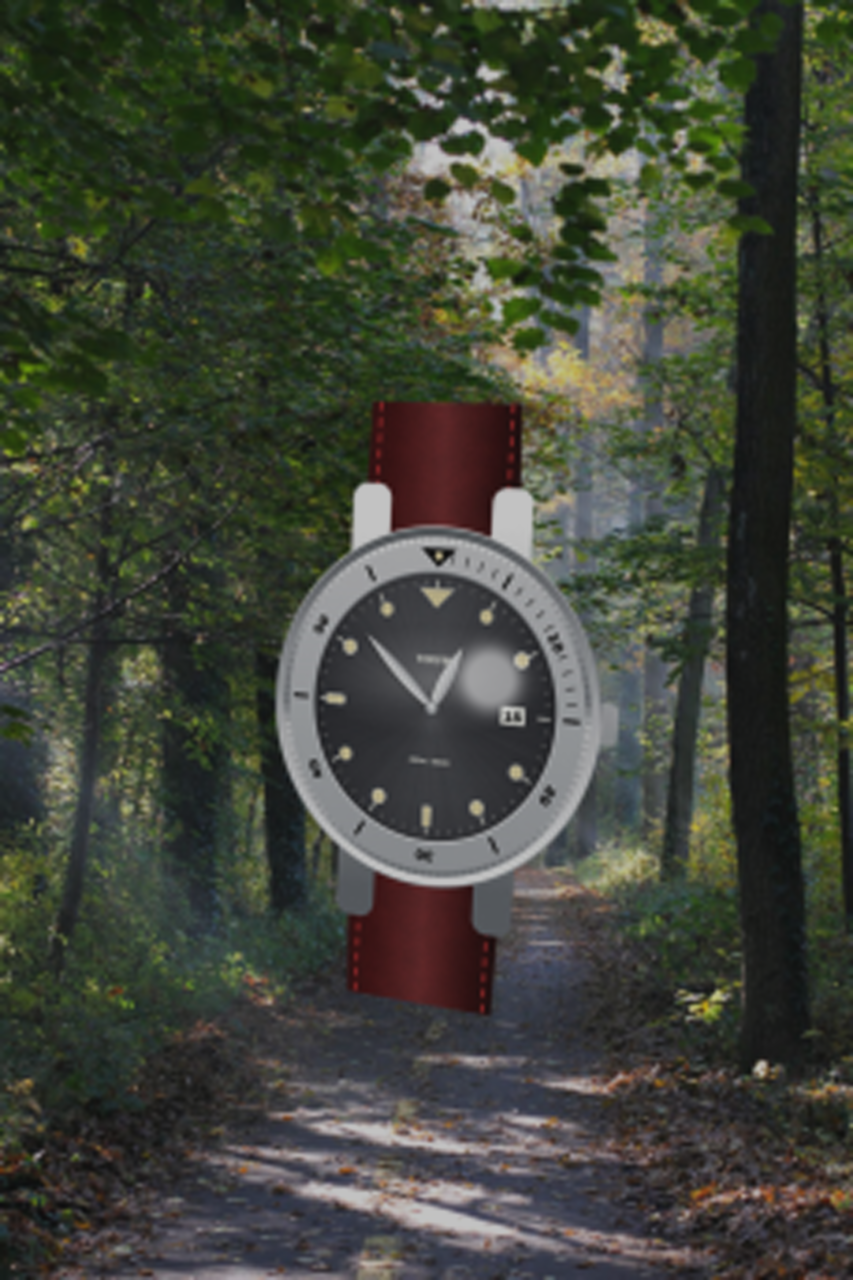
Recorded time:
{"hour": 12, "minute": 52}
